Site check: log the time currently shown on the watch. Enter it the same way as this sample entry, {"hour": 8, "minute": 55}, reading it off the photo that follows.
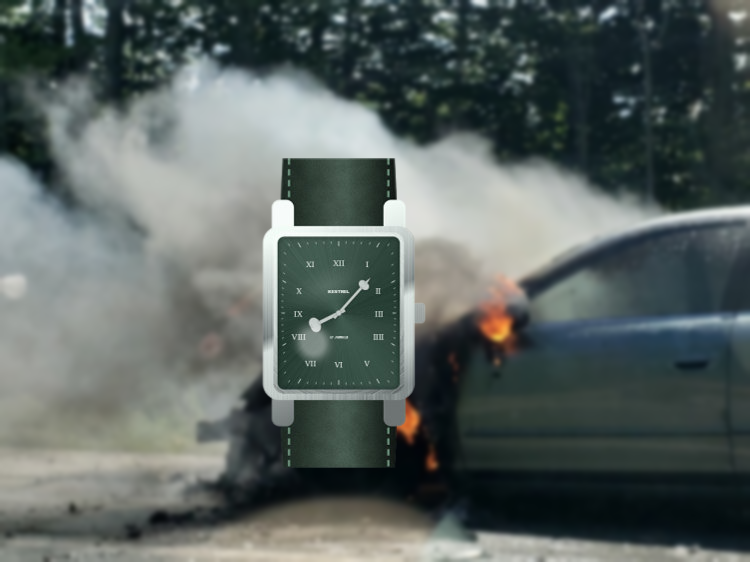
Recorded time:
{"hour": 8, "minute": 7}
